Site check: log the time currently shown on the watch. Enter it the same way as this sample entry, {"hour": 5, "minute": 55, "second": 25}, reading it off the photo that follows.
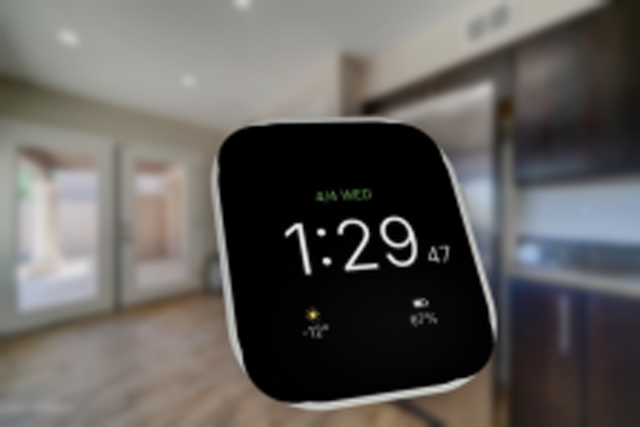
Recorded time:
{"hour": 1, "minute": 29, "second": 47}
